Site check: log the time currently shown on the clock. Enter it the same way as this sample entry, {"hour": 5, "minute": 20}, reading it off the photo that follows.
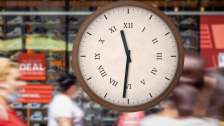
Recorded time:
{"hour": 11, "minute": 31}
